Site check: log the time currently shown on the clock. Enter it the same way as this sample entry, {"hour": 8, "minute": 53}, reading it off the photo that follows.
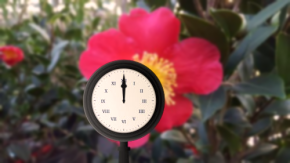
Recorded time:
{"hour": 12, "minute": 0}
